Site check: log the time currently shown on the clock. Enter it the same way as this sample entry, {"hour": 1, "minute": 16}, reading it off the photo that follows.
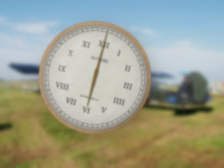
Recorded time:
{"hour": 6, "minute": 0}
